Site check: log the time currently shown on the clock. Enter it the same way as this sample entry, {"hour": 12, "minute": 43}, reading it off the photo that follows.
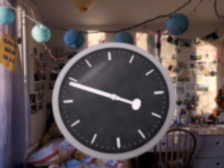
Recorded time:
{"hour": 3, "minute": 49}
